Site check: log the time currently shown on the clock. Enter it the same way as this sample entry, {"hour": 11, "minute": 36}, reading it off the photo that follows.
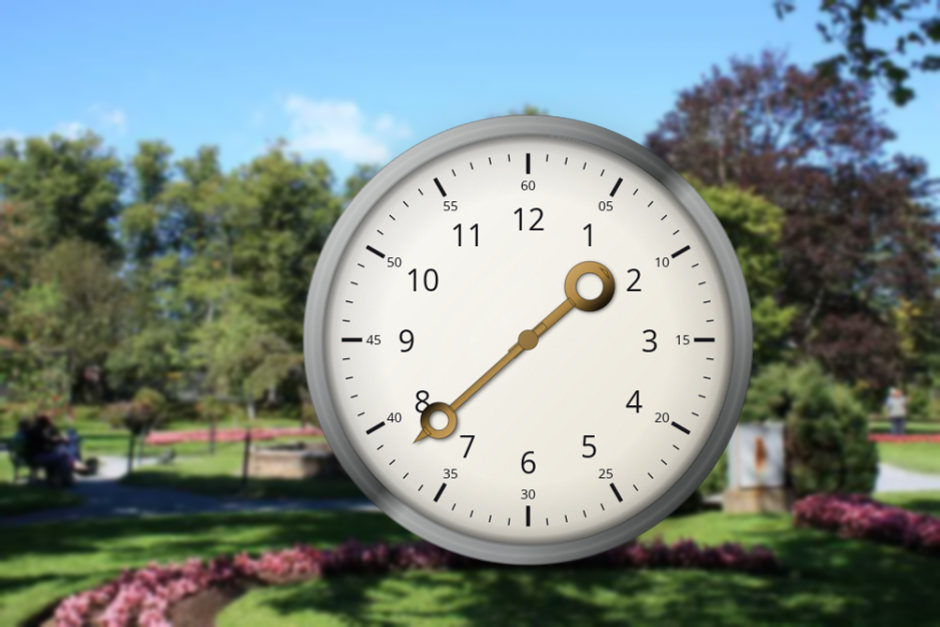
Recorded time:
{"hour": 1, "minute": 38}
